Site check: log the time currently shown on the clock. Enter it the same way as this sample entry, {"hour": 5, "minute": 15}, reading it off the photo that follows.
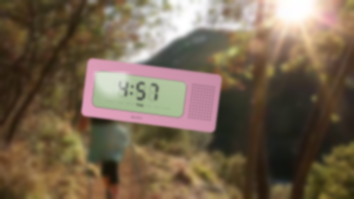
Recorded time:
{"hour": 4, "minute": 57}
